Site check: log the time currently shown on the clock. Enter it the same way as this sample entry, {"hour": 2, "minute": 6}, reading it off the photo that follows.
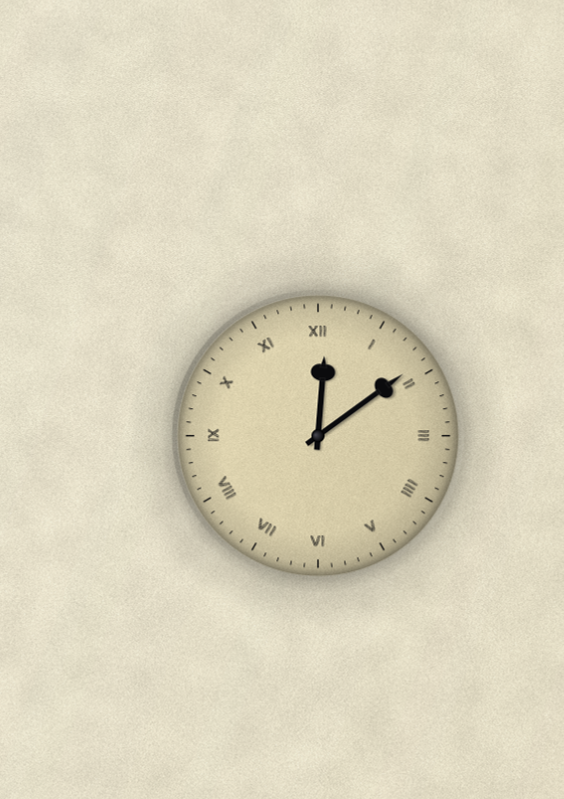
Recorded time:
{"hour": 12, "minute": 9}
